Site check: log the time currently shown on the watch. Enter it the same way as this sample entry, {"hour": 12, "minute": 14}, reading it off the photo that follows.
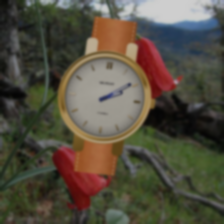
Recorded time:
{"hour": 2, "minute": 9}
